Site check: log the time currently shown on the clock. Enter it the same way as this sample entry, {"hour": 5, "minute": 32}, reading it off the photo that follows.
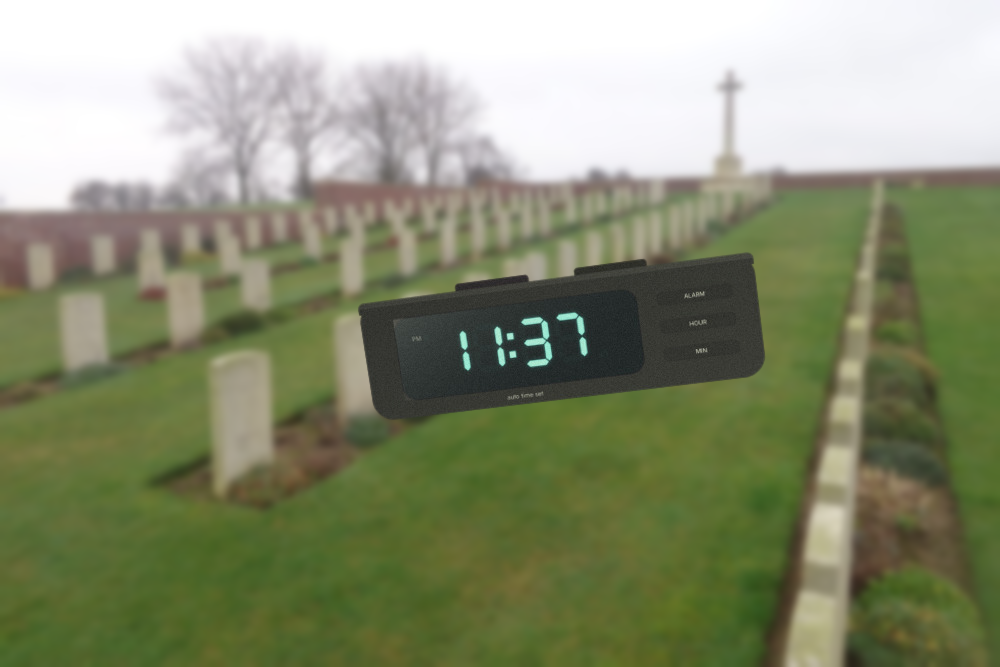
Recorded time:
{"hour": 11, "minute": 37}
